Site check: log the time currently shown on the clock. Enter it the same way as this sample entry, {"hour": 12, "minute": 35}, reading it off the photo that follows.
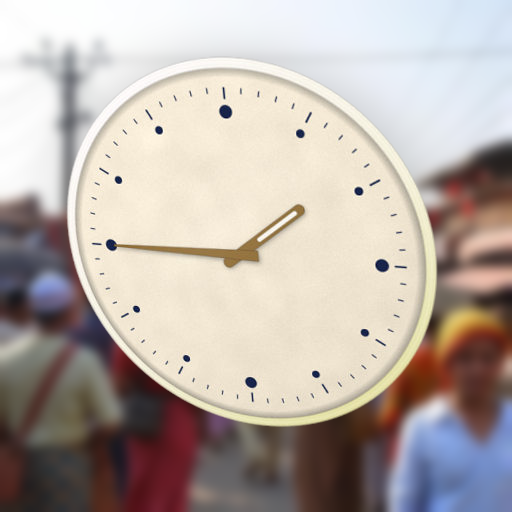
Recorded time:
{"hour": 1, "minute": 45}
